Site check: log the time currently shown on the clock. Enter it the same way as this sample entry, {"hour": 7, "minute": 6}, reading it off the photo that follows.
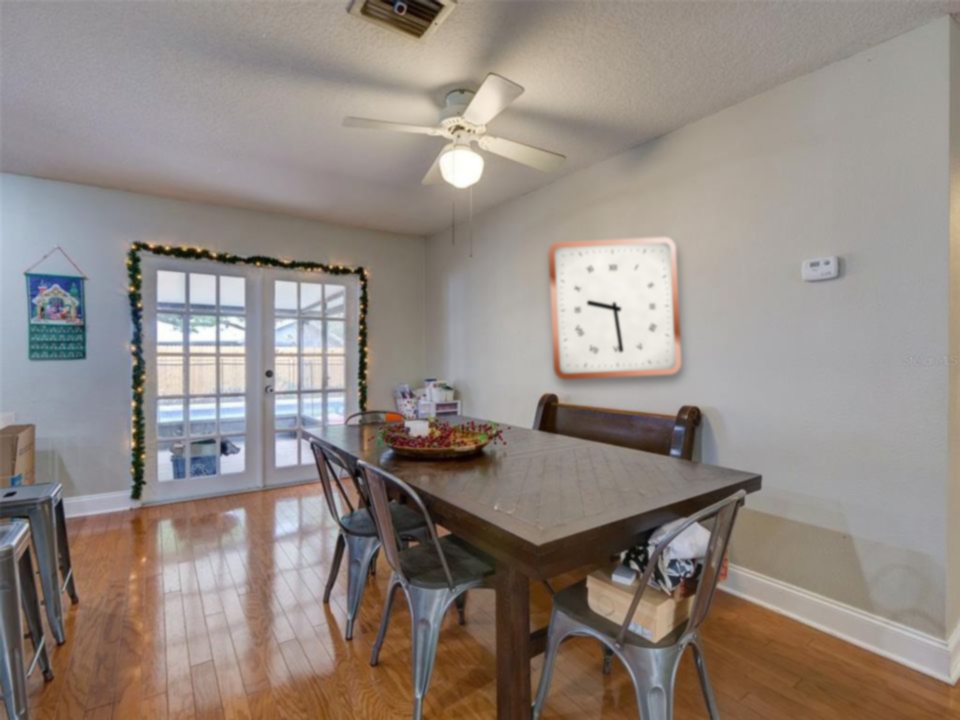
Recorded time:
{"hour": 9, "minute": 29}
